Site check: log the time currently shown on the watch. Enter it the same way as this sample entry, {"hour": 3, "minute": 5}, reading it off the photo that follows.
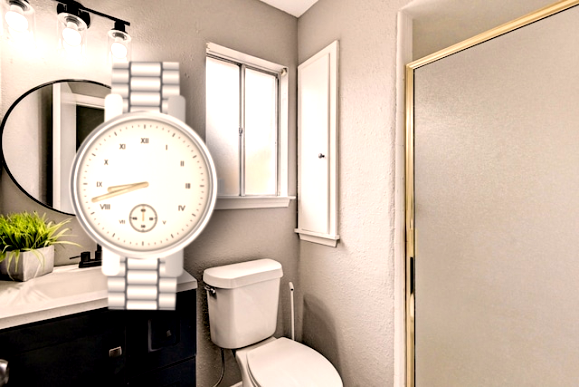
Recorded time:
{"hour": 8, "minute": 42}
